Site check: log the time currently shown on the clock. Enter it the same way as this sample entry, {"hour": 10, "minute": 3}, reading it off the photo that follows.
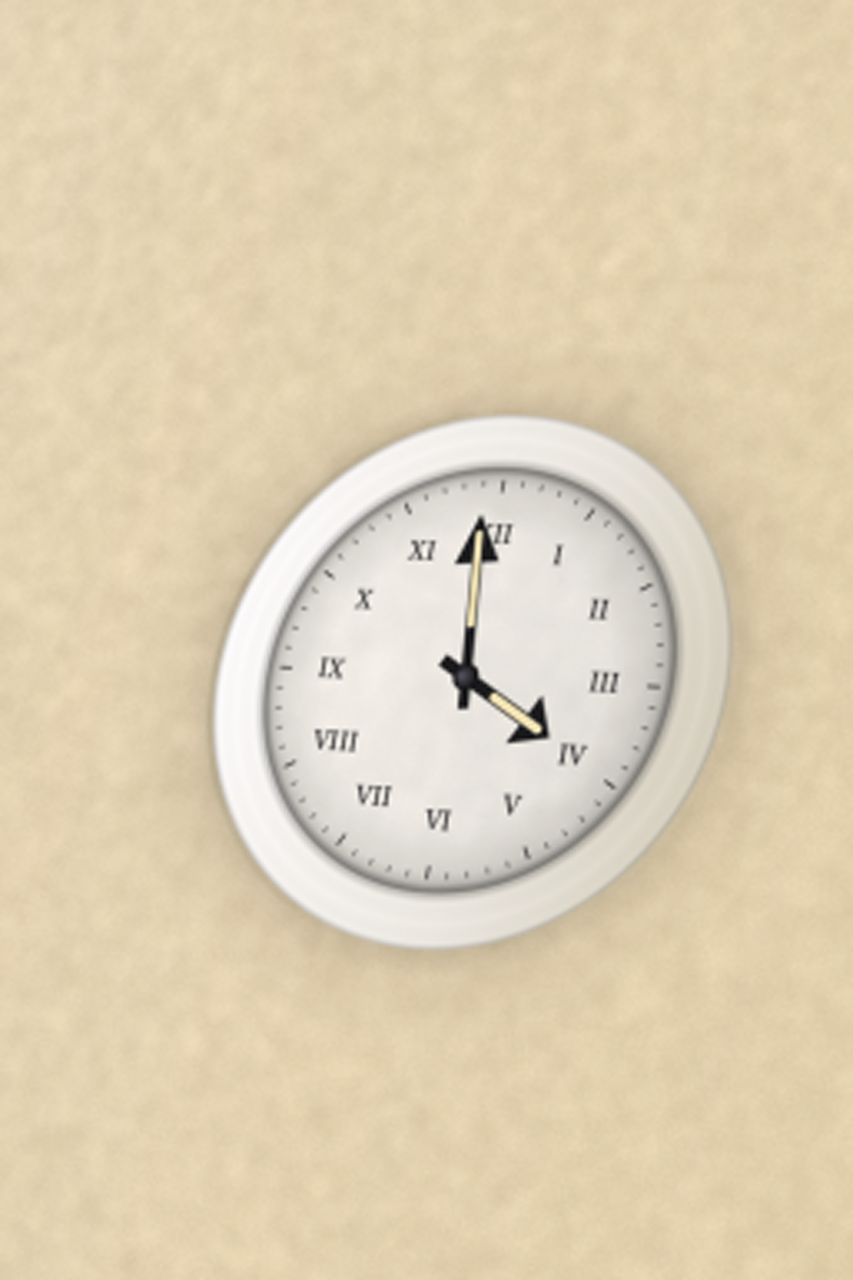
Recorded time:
{"hour": 3, "minute": 59}
